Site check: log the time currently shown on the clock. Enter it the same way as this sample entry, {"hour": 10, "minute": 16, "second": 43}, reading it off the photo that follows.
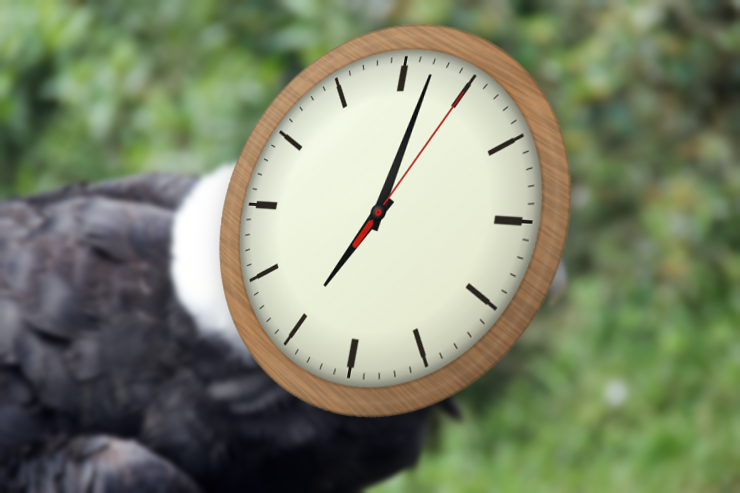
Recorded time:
{"hour": 7, "minute": 2, "second": 5}
